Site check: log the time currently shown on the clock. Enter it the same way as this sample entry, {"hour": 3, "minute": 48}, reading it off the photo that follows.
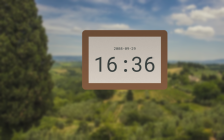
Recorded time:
{"hour": 16, "minute": 36}
